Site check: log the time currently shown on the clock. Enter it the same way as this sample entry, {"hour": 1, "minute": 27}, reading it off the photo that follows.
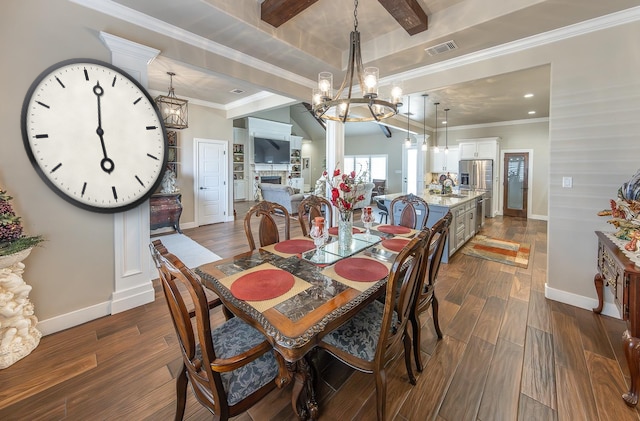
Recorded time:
{"hour": 6, "minute": 2}
